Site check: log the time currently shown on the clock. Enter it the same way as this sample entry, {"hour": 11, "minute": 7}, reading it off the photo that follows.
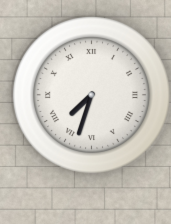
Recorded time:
{"hour": 7, "minute": 33}
